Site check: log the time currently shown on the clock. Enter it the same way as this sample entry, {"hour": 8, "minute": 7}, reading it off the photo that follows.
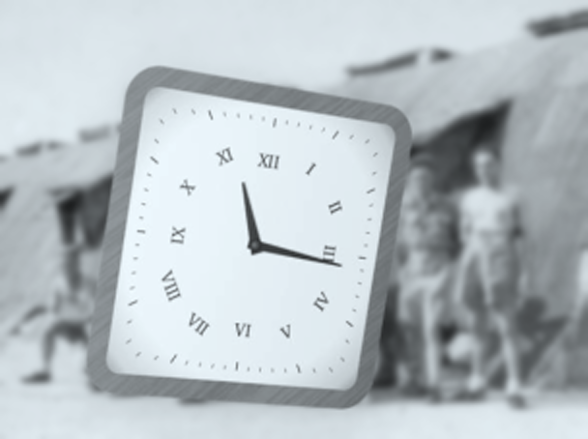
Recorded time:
{"hour": 11, "minute": 16}
